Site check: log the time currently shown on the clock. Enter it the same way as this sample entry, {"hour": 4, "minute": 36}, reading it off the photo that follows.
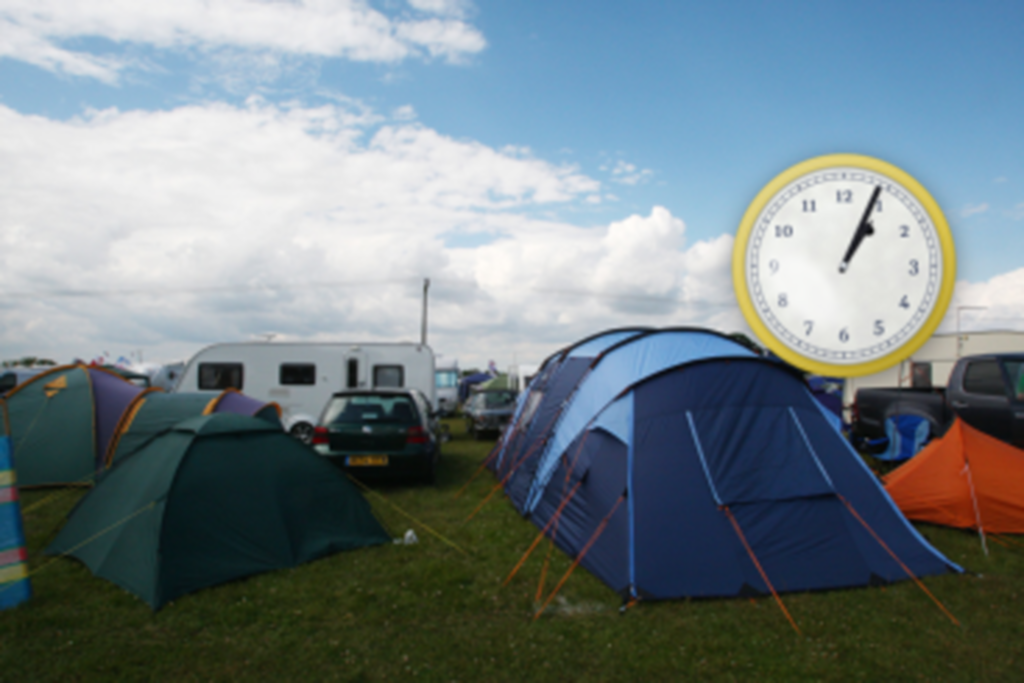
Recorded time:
{"hour": 1, "minute": 4}
